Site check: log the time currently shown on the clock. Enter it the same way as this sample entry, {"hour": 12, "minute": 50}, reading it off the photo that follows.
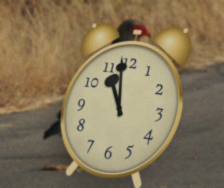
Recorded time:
{"hour": 10, "minute": 58}
